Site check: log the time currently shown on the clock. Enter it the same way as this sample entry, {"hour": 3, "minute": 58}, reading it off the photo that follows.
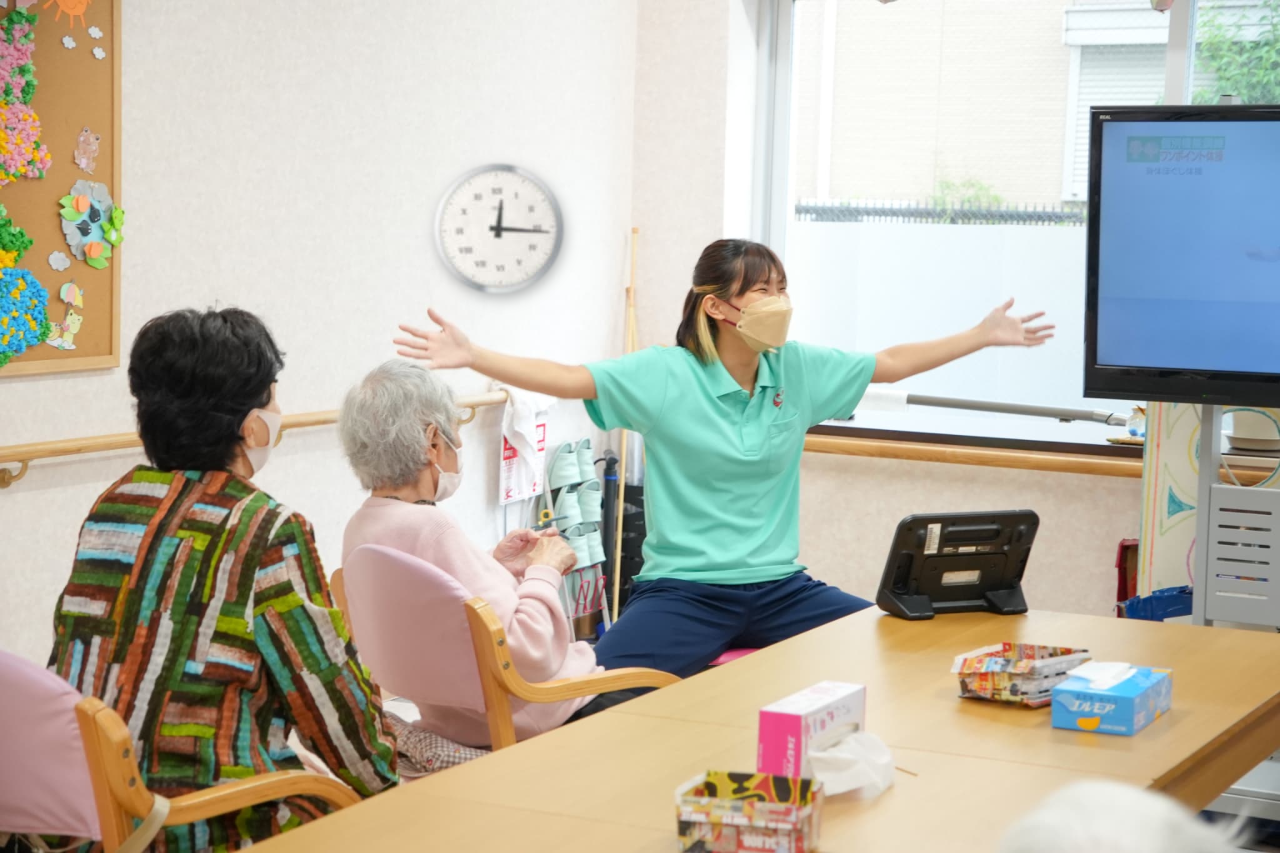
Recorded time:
{"hour": 12, "minute": 16}
